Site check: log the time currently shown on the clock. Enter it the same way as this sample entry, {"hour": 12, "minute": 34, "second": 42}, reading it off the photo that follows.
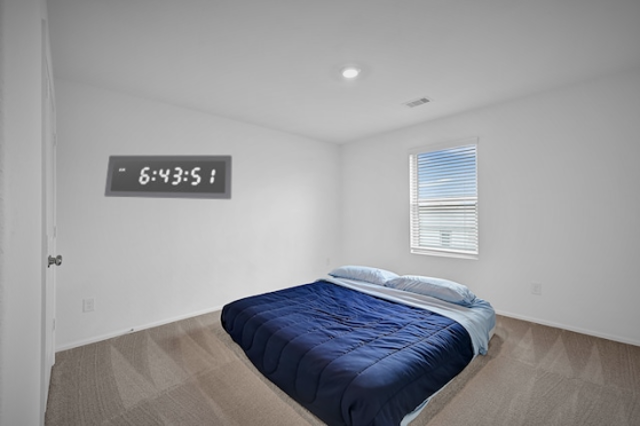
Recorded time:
{"hour": 6, "minute": 43, "second": 51}
